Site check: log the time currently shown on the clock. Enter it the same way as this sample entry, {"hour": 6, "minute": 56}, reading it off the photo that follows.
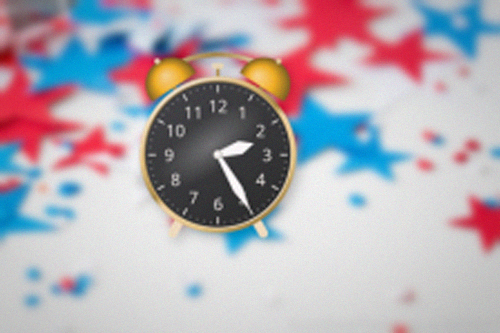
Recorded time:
{"hour": 2, "minute": 25}
